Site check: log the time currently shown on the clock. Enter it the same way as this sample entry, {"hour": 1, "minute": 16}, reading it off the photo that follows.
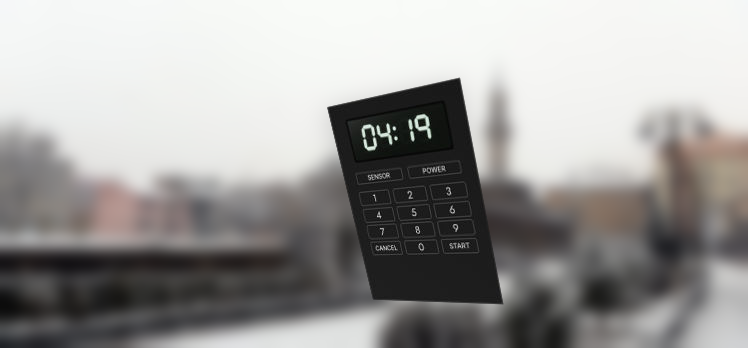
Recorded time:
{"hour": 4, "minute": 19}
